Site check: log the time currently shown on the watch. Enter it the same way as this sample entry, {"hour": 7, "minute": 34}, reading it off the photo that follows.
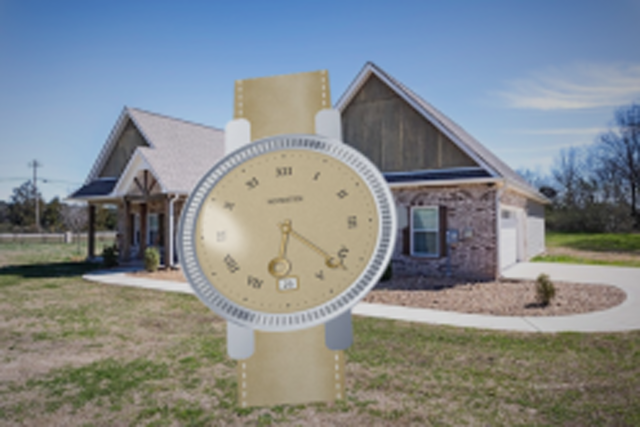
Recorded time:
{"hour": 6, "minute": 22}
